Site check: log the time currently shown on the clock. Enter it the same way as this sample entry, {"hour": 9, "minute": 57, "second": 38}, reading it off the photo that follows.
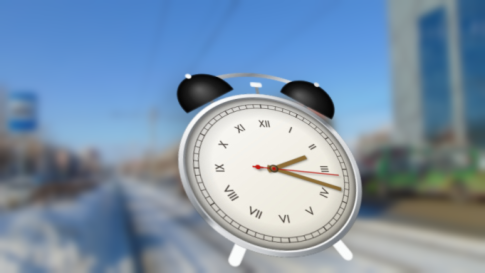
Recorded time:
{"hour": 2, "minute": 18, "second": 16}
